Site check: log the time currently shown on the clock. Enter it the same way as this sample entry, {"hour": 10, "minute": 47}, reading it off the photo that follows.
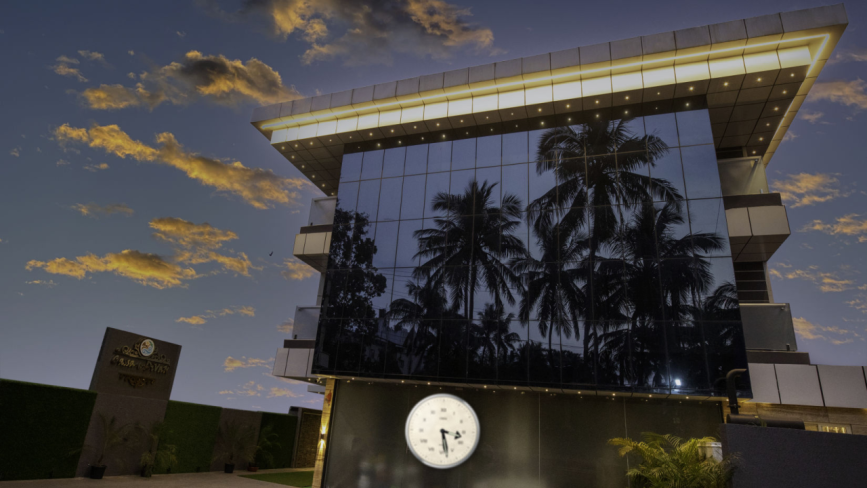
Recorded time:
{"hour": 3, "minute": 28}
